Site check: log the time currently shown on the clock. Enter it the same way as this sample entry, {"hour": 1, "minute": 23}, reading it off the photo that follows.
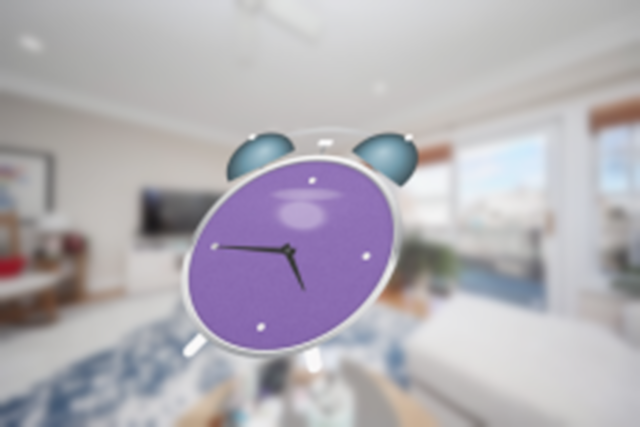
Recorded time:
{"hour": 4, "minute": 45}
